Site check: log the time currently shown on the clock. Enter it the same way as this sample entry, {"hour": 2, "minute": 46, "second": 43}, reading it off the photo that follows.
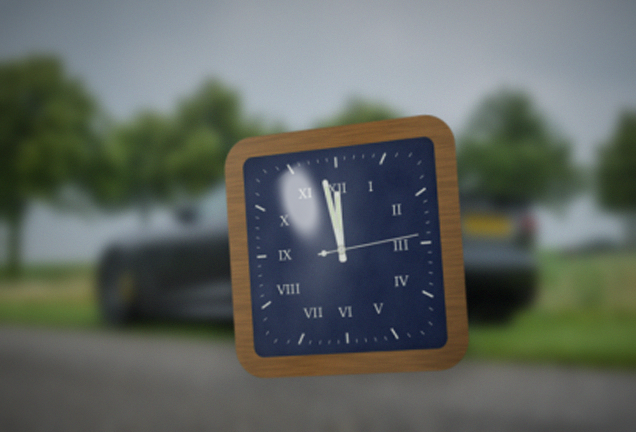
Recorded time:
{"hour": 11, "minute": 58, "second": 14}
